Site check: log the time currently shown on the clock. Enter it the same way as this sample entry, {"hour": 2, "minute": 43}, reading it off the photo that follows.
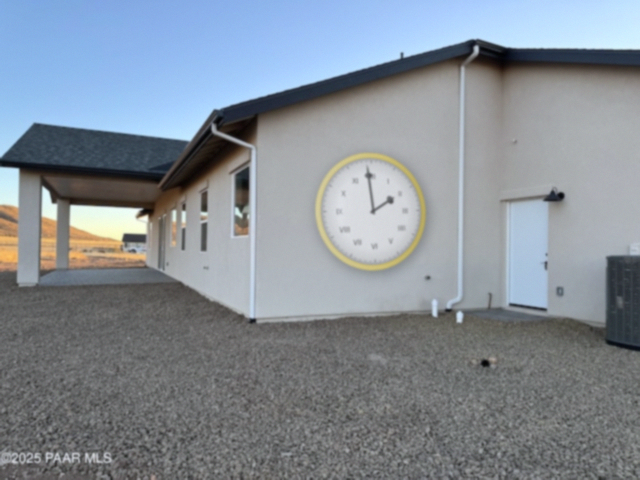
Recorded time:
{"hour": 1, "minute": 59}
